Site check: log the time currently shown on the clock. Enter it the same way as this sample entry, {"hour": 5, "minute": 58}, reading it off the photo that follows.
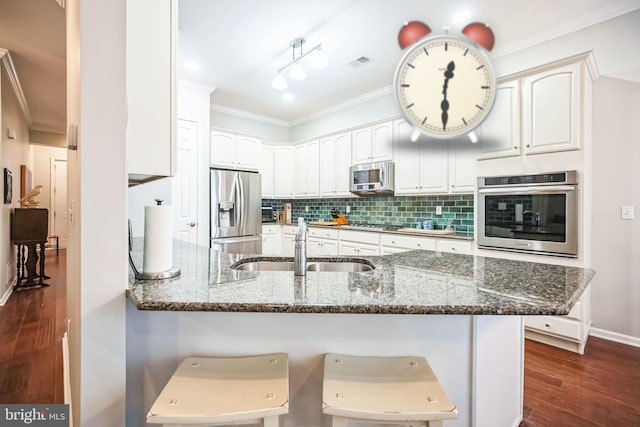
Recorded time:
{"hour": 12, "minute": 30}
